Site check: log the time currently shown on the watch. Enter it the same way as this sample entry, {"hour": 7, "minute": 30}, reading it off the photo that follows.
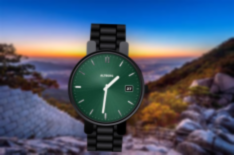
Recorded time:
{"hour": 1, "minute": 31}
